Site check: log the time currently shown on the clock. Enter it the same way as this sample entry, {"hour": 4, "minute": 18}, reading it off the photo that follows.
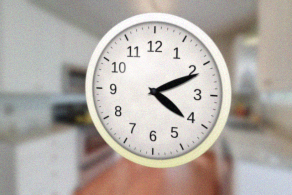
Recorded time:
{"hour": 4, "minute": 11}
